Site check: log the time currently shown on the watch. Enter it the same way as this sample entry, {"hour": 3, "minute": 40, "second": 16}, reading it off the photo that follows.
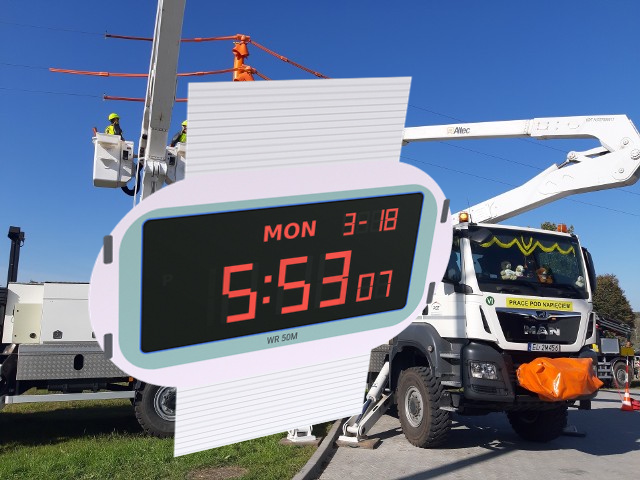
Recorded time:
{"hour": 5, "minute": 53, "second": 7}
